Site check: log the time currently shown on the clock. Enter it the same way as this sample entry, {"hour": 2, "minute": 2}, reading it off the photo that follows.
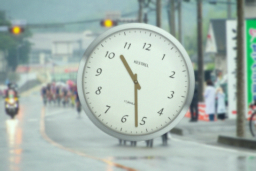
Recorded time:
{"hour": 10, "minute": 27}
